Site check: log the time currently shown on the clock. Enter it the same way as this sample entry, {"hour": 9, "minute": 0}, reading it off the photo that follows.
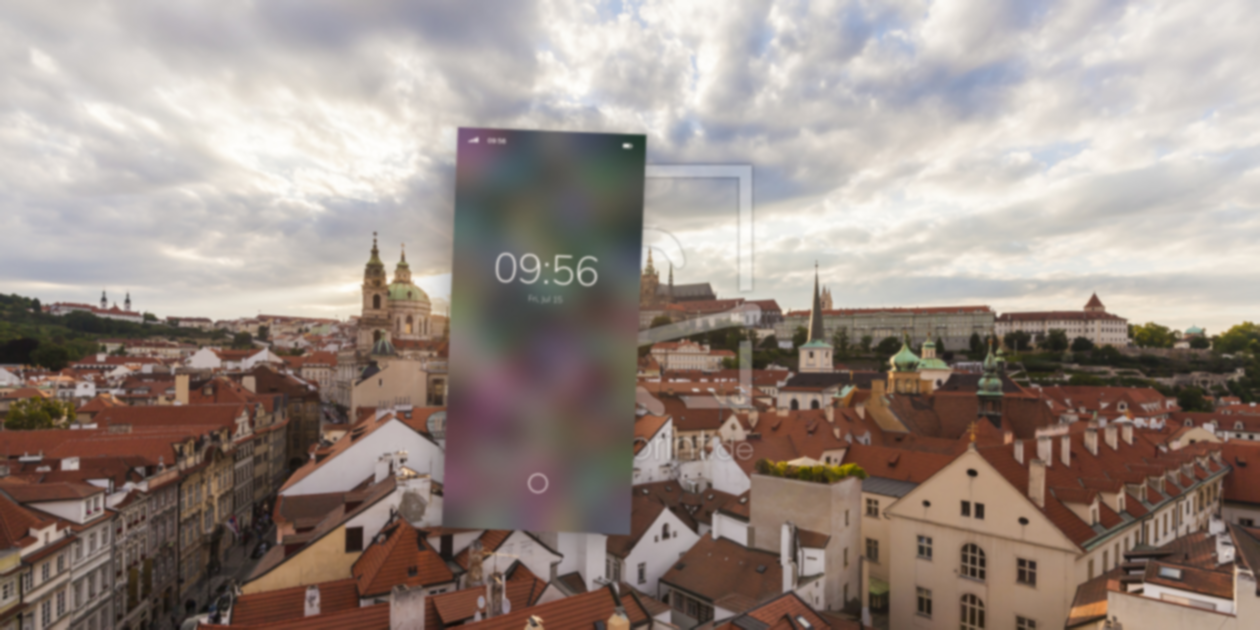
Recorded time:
{"hour": 9, "minute": 56}
